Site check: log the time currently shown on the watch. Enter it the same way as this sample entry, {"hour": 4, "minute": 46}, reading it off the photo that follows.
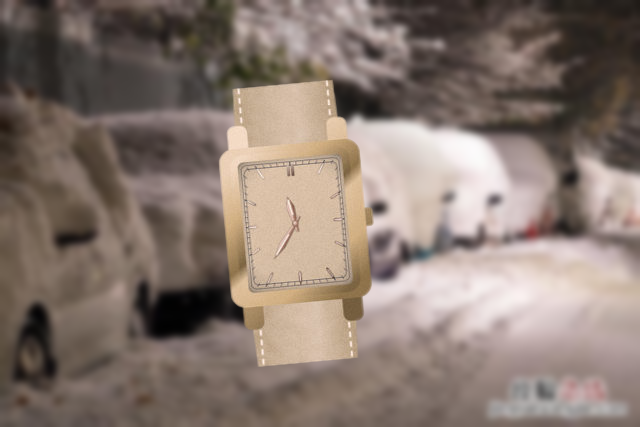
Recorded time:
{"hour": 11, "minute": 36}
